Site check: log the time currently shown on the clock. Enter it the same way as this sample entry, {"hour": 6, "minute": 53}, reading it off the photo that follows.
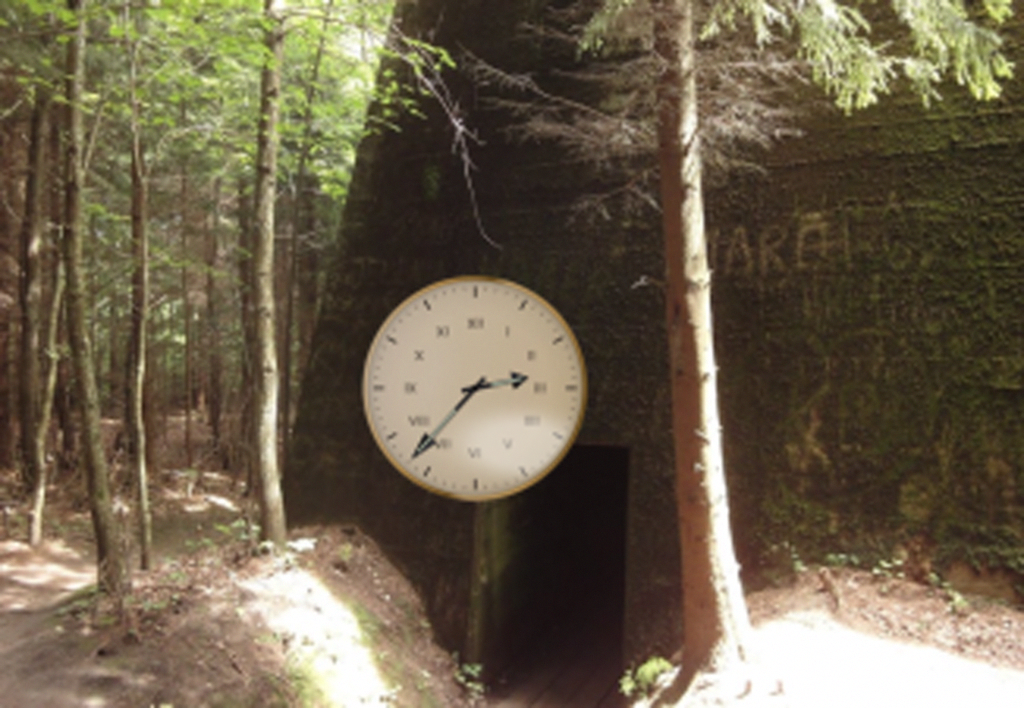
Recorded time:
{"hour": 2, "minute": 37}
